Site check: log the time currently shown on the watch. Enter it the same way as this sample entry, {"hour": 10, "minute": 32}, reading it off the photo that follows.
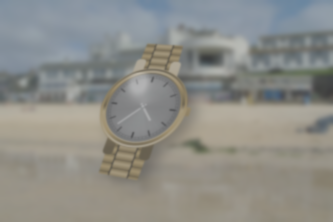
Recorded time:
{"hour": 4, "minute": 37}
